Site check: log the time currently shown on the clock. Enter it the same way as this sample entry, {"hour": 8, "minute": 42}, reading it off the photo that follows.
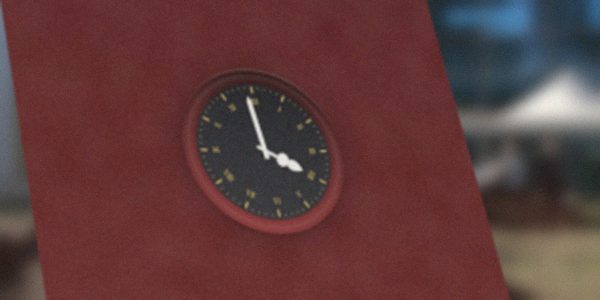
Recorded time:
{"hour": 3, "minute": 59}
